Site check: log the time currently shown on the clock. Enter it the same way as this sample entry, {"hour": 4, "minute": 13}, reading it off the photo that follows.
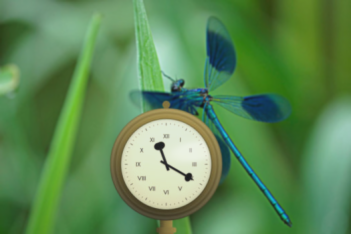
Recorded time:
{"hour": 11, "minute": 20}
